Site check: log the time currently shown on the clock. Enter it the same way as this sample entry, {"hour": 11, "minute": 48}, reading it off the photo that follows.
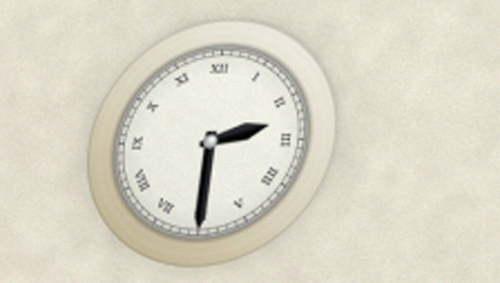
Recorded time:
{"hour": 2, "minute": 30}
